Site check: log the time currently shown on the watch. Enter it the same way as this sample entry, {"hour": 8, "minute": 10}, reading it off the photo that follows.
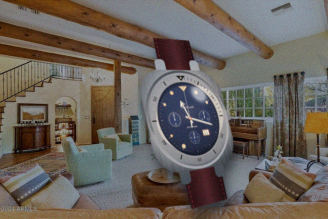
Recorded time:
{"hour": 11, "minute": 18}
